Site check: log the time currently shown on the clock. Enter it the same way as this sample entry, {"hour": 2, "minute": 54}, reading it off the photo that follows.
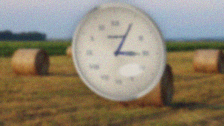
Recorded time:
{"hour": 3, "minute": 5}
